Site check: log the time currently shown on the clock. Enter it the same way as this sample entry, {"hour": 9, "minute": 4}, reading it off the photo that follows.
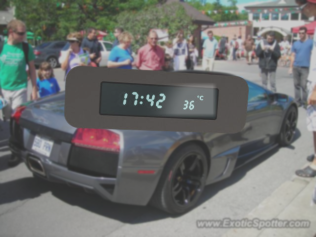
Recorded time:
{"hour": 17, "minute": 42}
